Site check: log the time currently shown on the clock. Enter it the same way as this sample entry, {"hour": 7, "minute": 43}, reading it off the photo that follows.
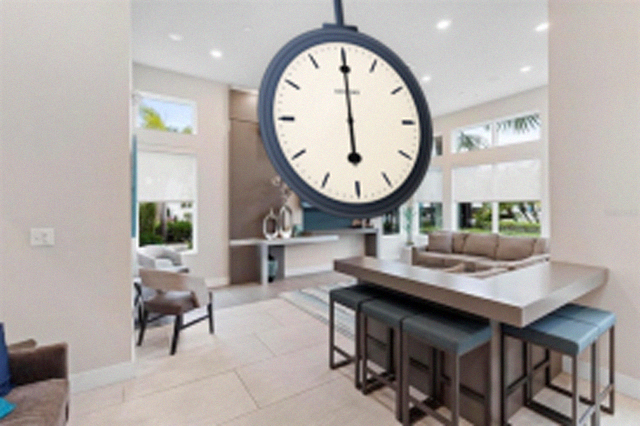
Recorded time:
{"hour": 6, "minute": 0}
